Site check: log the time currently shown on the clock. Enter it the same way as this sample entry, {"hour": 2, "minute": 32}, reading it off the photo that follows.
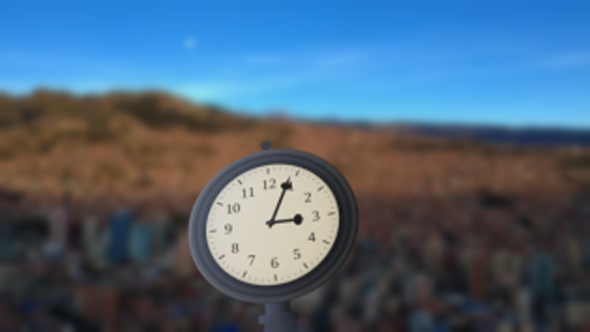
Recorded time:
{"hour": 3, "minute": 4}
